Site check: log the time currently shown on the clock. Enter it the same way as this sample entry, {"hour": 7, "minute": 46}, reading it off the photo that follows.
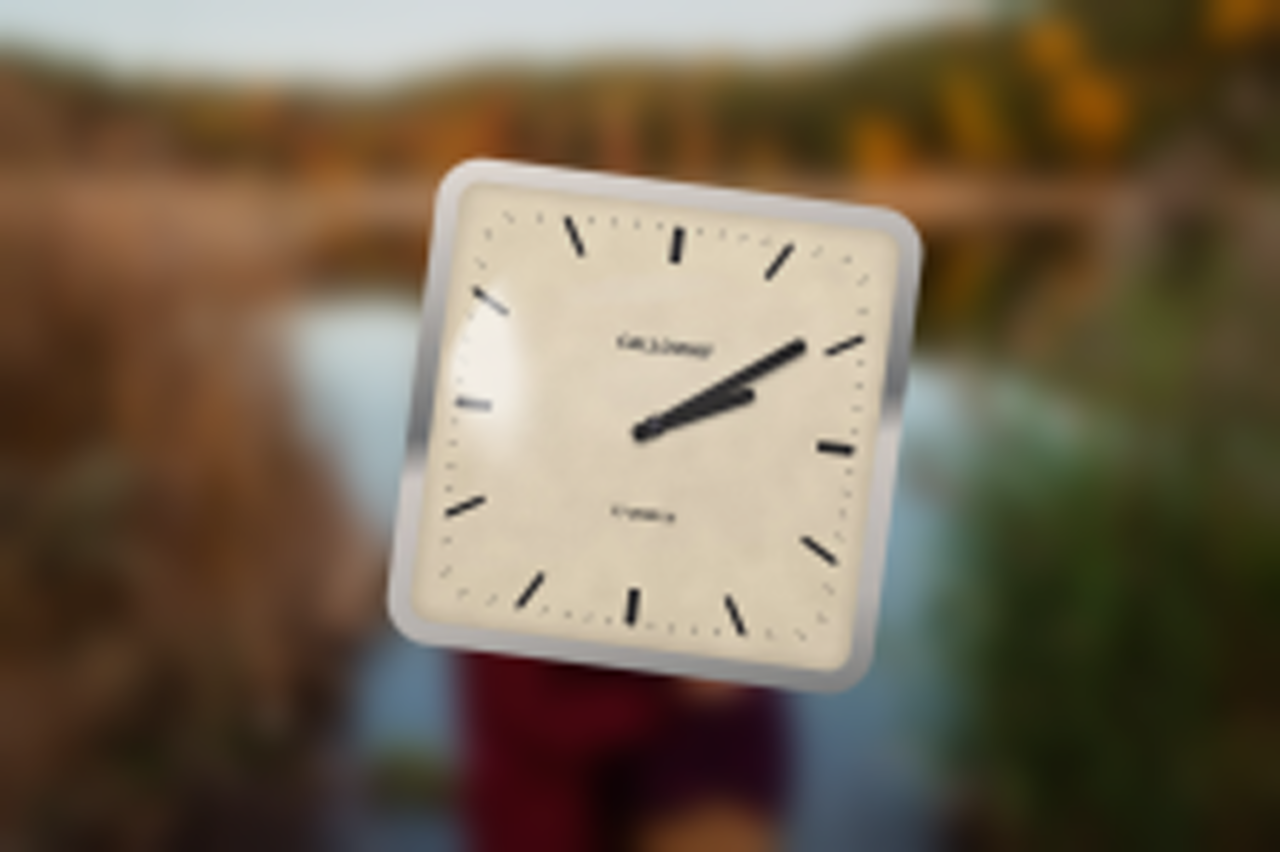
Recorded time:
{"hour": 2, "minute": 9}
